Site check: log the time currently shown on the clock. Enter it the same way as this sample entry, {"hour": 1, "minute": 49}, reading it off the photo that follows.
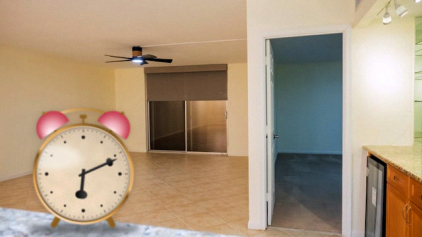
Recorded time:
{"hour": 6, "minute": 11}
